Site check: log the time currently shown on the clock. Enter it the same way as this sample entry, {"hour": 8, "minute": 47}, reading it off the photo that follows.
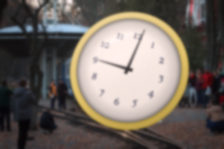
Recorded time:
{"hour": 9, "minute": 1}
